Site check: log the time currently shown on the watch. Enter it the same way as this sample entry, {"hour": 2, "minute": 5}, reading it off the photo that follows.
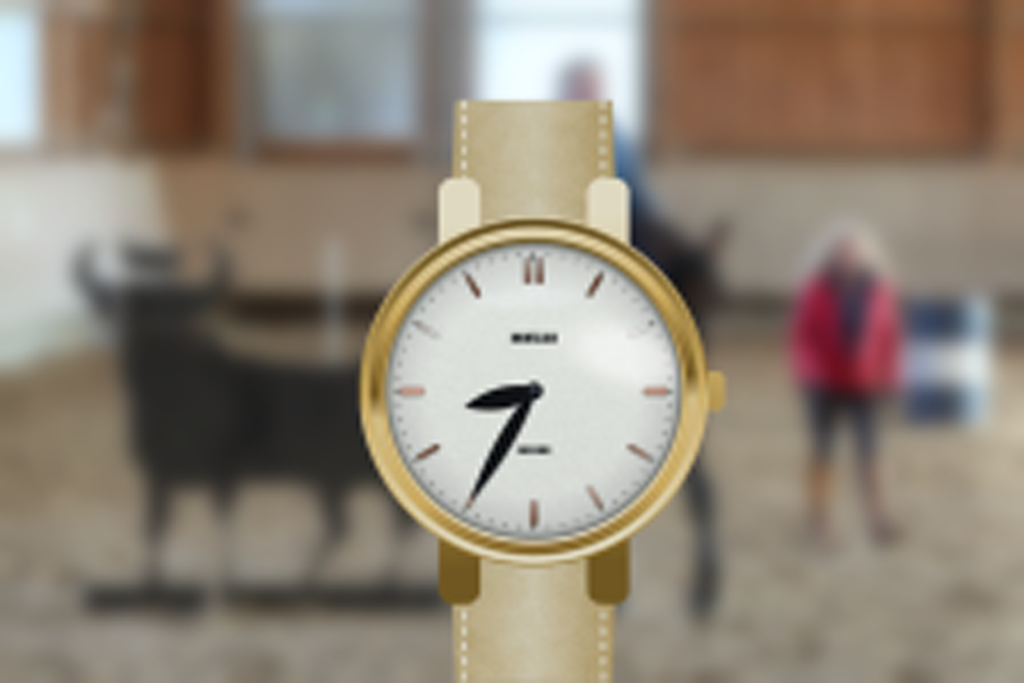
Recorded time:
{"hour": 8, "minute": 35}
